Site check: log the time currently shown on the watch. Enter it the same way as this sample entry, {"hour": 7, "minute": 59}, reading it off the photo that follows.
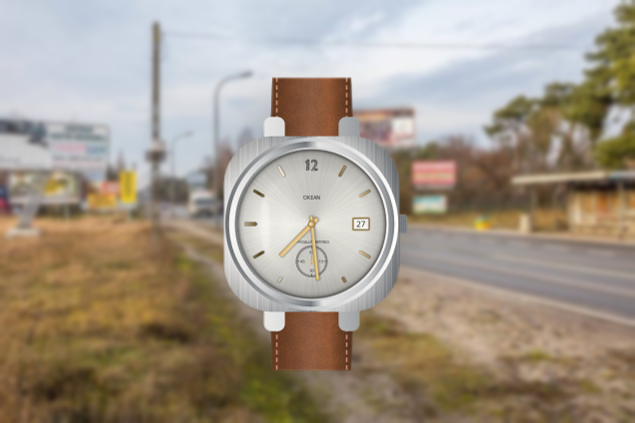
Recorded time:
{"hour": 7, "minute": 29}
